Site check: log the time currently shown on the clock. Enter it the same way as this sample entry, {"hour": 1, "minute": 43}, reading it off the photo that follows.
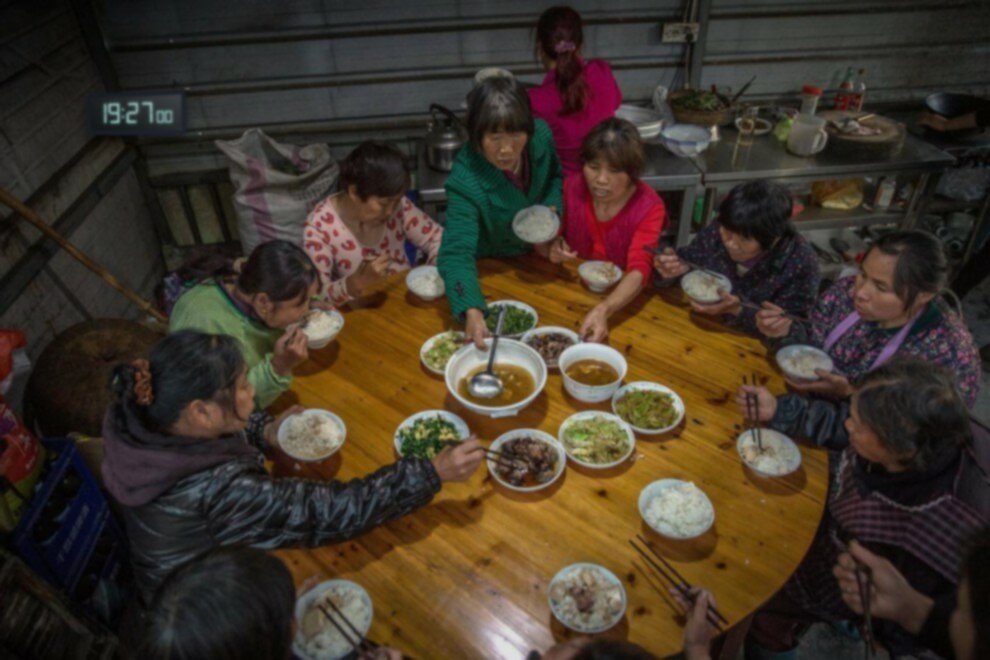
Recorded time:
{"hour": 19, "minute": 27}
